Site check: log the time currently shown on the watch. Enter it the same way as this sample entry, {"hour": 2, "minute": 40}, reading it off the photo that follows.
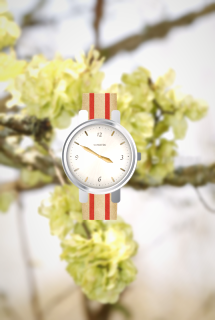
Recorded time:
{"hour": 3, "minute": 50}
